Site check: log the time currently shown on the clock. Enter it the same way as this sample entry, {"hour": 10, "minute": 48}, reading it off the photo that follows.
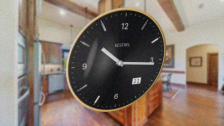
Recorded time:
{"hour": 10, "minute": 16}
